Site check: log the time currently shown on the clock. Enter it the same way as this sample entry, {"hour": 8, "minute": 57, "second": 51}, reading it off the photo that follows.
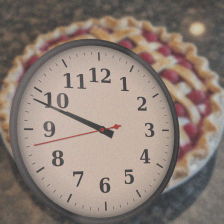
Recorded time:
{"hour": 9, "minute": 48, "second": 43}
